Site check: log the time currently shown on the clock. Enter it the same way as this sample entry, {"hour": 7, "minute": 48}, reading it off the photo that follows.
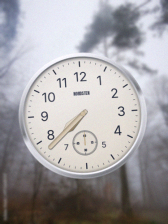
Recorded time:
{"hour": 7, "minute": 38}
